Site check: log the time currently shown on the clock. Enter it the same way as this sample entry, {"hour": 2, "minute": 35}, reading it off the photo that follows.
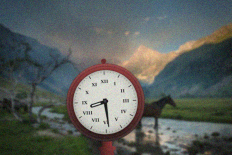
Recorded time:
{"hour": 8, "minute": 29}
